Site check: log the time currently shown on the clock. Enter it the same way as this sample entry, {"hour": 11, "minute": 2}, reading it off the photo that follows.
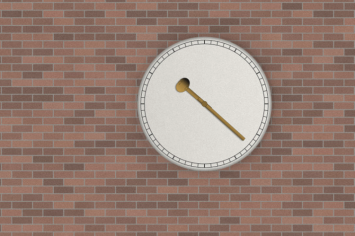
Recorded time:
{"hour": 10, "minute": 22}
